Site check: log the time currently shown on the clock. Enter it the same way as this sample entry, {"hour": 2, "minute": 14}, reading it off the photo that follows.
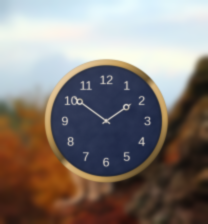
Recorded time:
{"hour": 1, "minute": 51}
